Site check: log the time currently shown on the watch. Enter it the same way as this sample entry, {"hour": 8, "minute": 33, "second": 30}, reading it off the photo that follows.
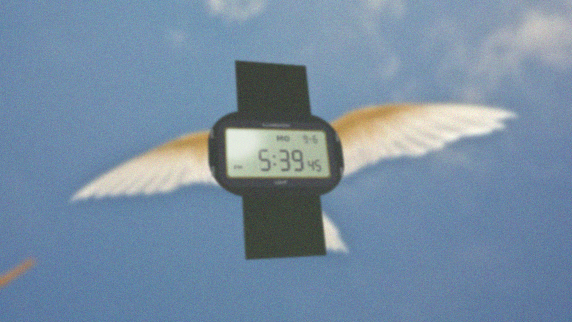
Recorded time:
{"hour": 5, "minute": 39, "second": 45}
